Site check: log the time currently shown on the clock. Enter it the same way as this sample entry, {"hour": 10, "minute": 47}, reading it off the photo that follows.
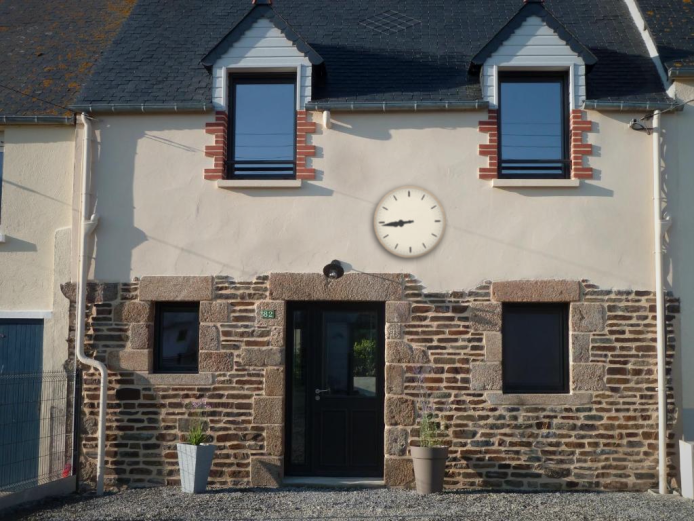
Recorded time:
{"hour": 8, "minute": 44}
